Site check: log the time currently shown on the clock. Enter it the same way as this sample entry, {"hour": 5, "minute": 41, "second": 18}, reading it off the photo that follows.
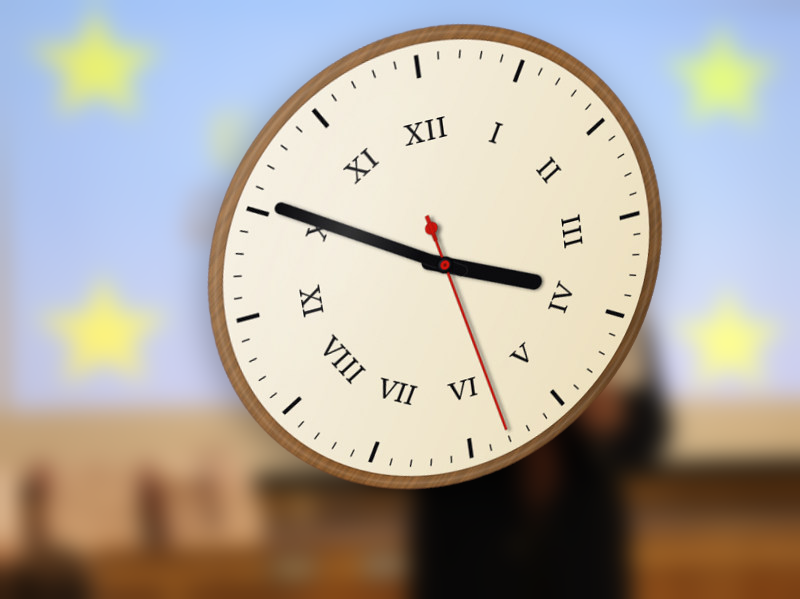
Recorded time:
{"hour": 3, "minute": 50, "second": 28}
